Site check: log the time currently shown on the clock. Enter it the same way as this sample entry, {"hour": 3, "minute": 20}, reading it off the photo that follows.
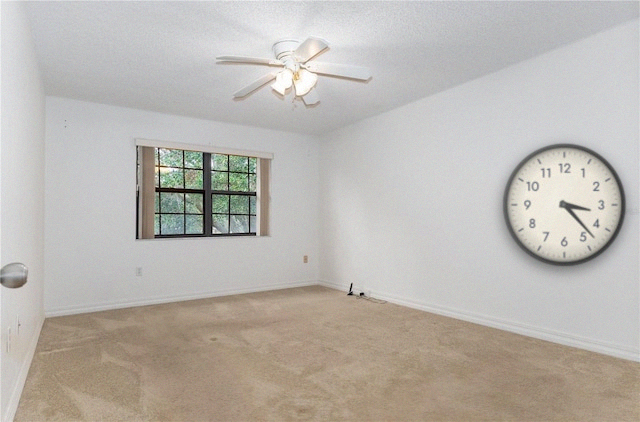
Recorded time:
{"hour": 3, "minute": 23}
